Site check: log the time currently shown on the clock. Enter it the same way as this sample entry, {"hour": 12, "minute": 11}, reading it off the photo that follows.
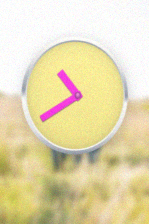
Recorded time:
{"hour": 10, "minute": 40}
